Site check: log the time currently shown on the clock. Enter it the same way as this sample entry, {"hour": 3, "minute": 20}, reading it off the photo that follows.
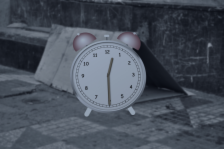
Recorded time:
{"hour": 12, "minute": 30}
